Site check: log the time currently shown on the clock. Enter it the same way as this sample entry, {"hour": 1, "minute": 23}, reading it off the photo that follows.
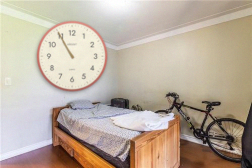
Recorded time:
{"hour": 10, "minute": 55}
